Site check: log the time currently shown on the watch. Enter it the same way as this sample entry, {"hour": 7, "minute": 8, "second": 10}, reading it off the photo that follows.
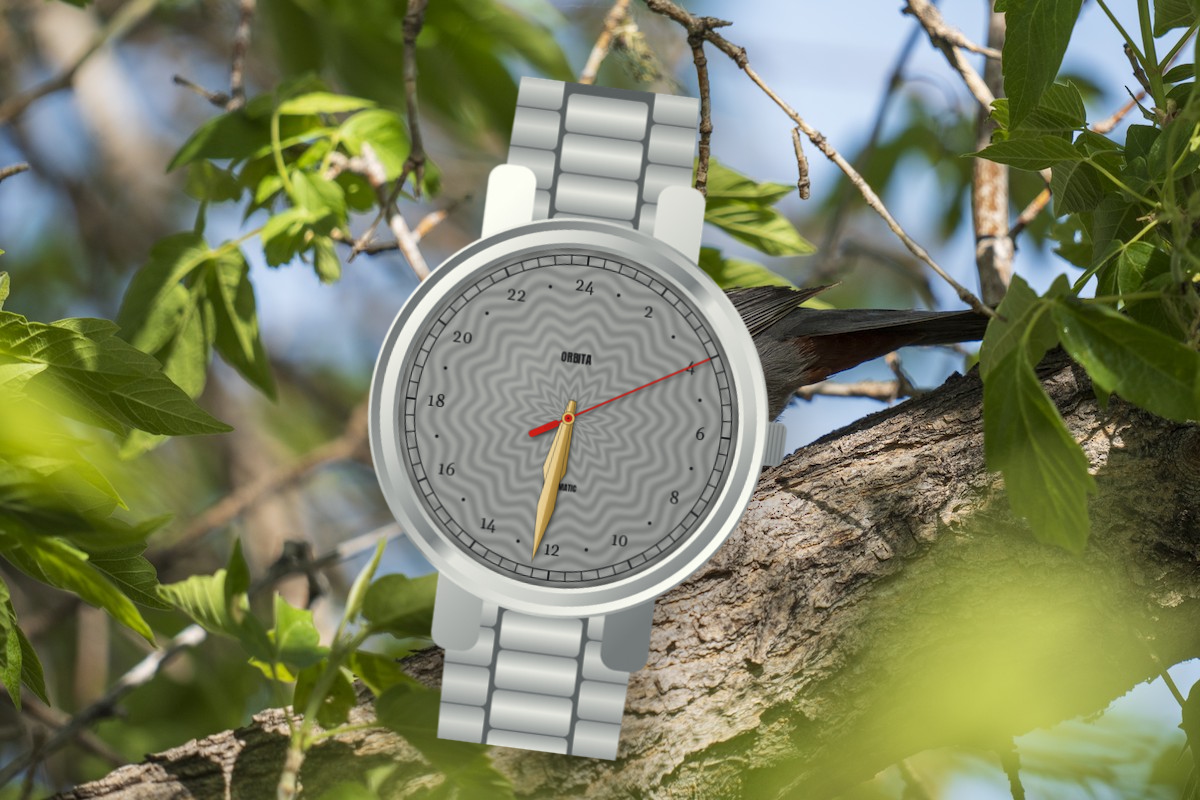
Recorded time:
{"hour": 12, "minute": 31, "second": 10}
